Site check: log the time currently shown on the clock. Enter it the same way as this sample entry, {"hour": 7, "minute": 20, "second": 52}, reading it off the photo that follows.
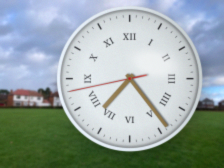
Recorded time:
{"hour": 7, "minute": 23, "second": 43}
